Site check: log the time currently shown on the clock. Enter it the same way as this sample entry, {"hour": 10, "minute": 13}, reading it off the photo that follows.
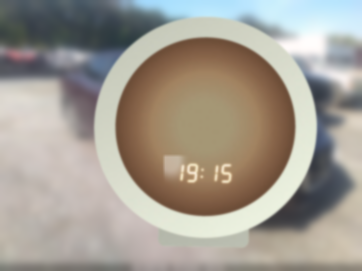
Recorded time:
{"hour": 19, "minute": 15}
